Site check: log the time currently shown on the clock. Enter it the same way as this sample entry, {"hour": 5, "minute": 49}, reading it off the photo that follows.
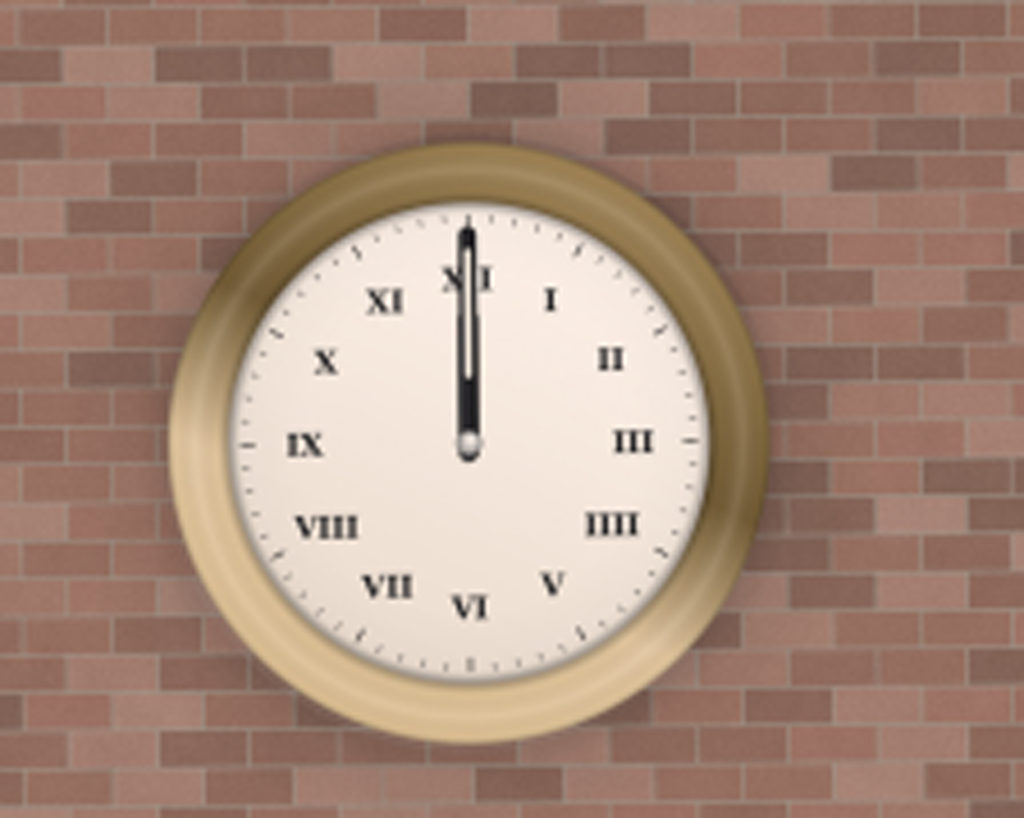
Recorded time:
{"hour": 12, "minute": 0}
